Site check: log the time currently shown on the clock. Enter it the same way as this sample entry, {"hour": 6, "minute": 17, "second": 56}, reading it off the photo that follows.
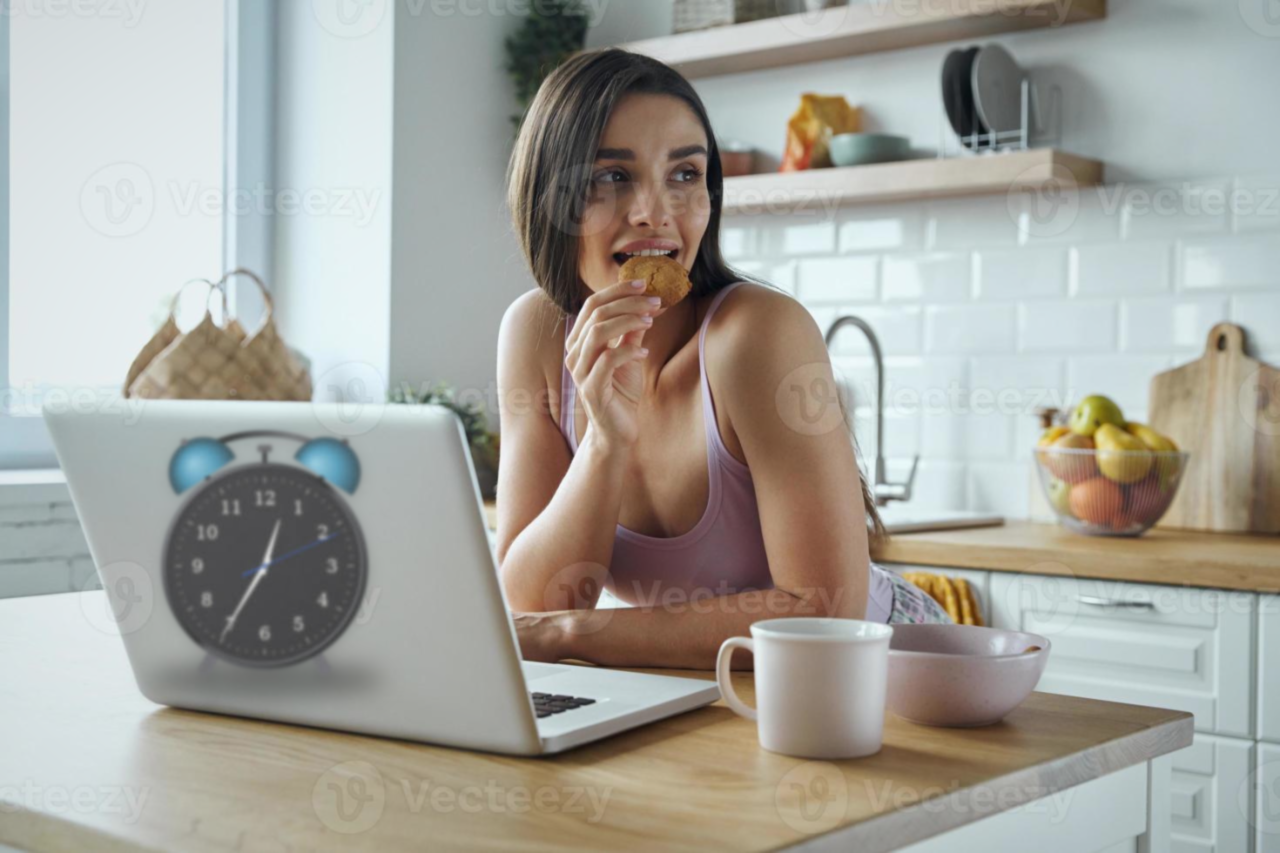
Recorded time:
{"hour": 12, "minute": 35, "second": 11}
